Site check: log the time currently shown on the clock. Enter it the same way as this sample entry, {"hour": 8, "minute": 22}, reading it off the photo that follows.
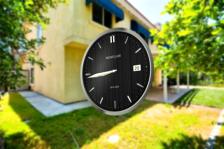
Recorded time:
{"hour": 8, "minute": 44}
